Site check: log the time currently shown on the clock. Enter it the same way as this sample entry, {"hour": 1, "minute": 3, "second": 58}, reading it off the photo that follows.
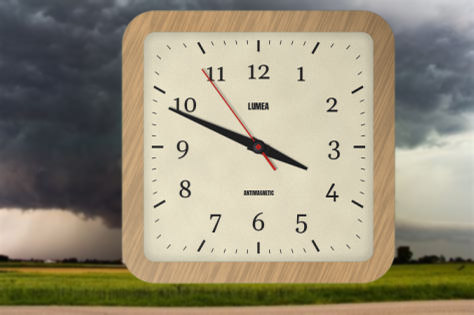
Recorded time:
{"hour": 3, "minute": 48, "second": 54}
